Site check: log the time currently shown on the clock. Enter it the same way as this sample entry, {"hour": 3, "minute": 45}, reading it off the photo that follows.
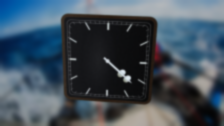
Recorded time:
{"hour": 4, "minute": 22}
